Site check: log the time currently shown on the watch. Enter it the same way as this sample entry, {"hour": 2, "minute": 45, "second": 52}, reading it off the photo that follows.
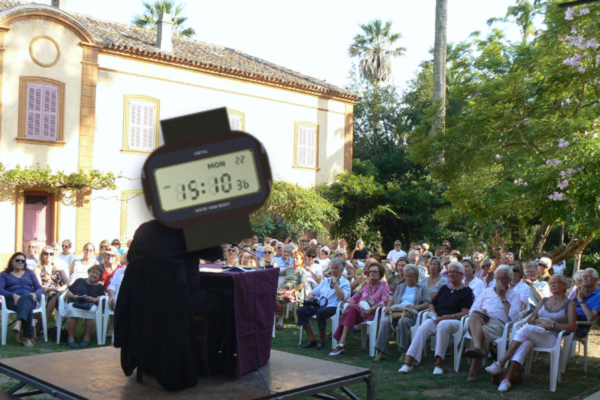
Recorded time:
{"hour": 15, "minute": 10, "second": 36}
